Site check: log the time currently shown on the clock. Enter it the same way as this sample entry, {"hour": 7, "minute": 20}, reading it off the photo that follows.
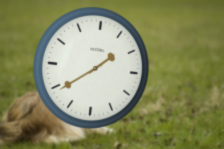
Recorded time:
{"hour": 1, "minute": 39}
